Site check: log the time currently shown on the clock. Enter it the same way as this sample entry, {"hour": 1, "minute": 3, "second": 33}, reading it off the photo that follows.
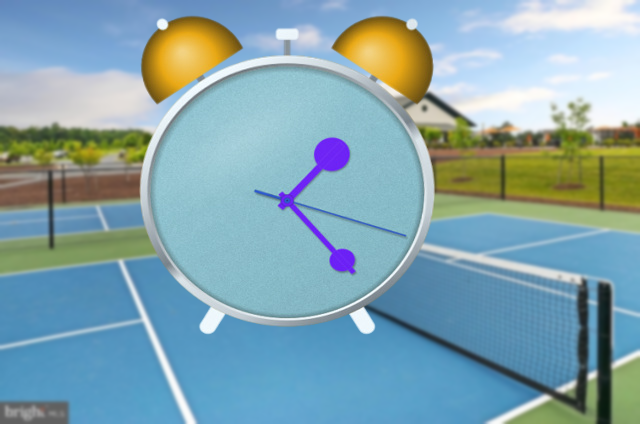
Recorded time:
{"hour": 1, "minute": 23, "second": 18}
